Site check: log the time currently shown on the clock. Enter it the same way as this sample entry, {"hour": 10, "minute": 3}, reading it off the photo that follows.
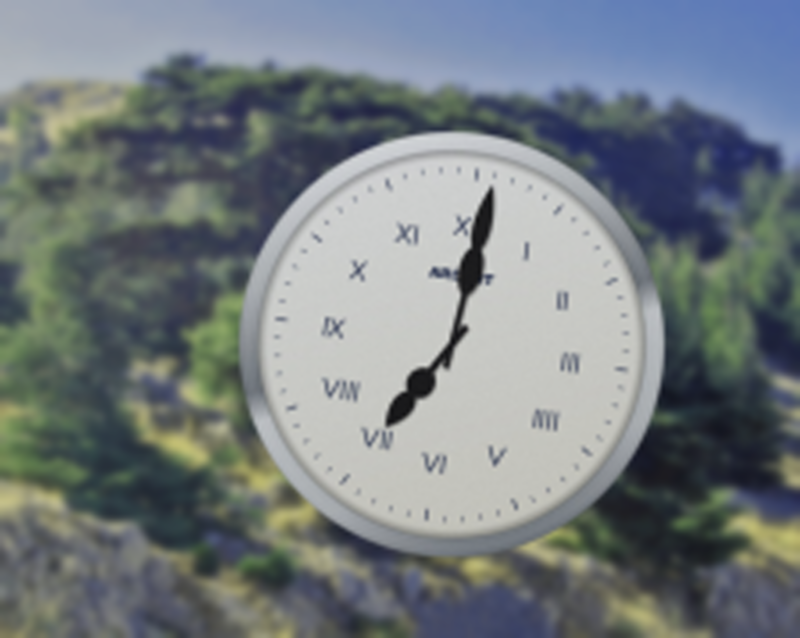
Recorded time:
{"hour": 7, "minute": 1}
